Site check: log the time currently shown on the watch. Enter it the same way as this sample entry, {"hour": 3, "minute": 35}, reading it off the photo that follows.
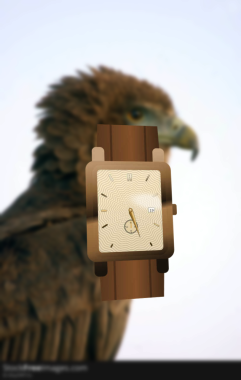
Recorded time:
{"hour": 5, "minute": 27}
